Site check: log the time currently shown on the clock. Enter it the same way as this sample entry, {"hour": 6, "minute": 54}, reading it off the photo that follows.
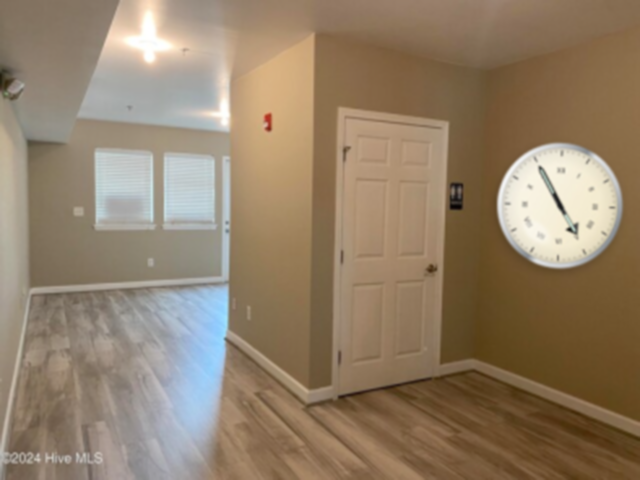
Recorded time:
{"hour": 4, "minute": 55}
